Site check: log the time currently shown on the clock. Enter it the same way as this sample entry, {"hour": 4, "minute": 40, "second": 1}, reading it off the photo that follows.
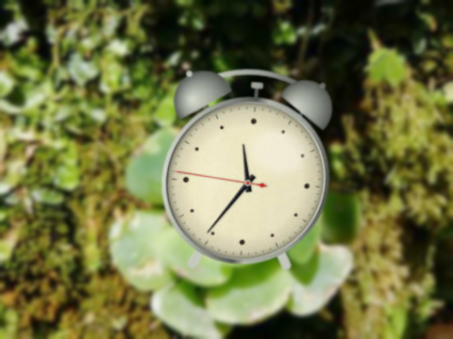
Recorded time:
{"hour": 11, "minute": 35, "second": 46}
